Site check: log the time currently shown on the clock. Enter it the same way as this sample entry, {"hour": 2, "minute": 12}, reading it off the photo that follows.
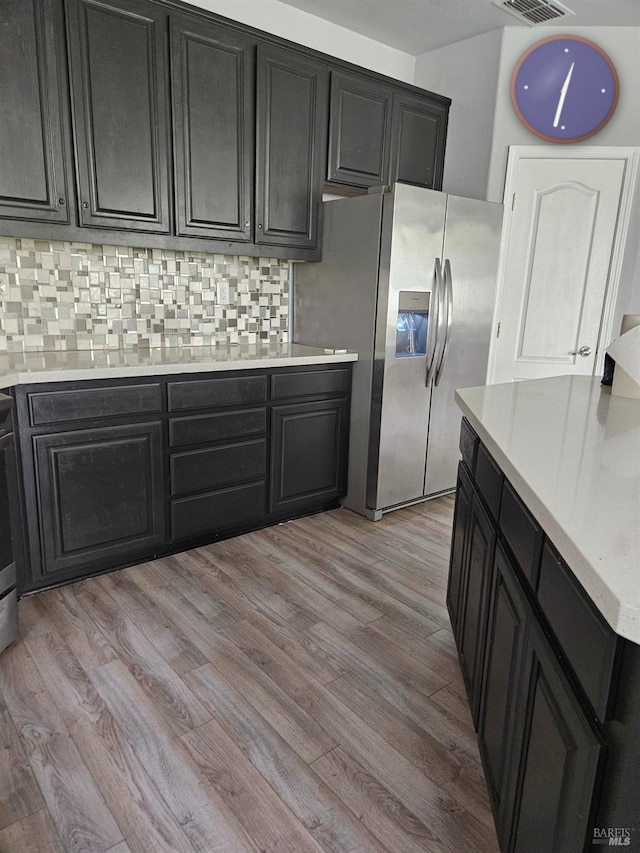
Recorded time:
{"hour": 12, "minute": 32}
